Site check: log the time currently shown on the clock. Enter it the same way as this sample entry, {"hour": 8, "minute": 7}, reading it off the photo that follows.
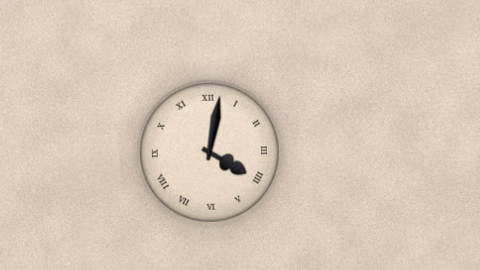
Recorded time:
{"hour": 4, "minute": 2}
